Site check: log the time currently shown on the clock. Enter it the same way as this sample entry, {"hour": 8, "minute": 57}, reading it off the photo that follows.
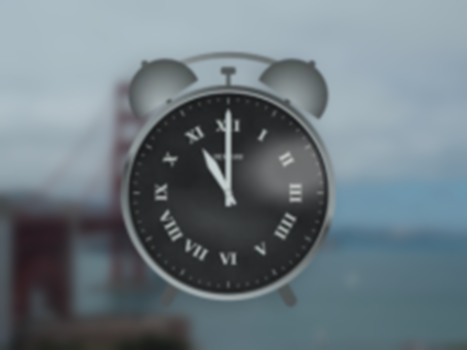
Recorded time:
{"hour": 11, "minute": 0}
